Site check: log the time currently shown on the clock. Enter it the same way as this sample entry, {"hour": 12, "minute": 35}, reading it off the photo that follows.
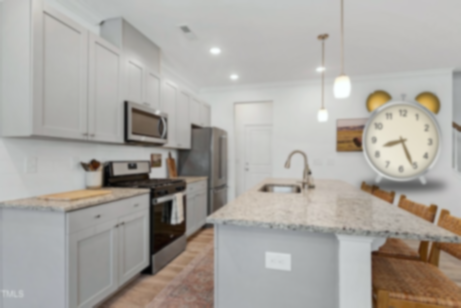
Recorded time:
{"hour": 8, "minute": 26}
